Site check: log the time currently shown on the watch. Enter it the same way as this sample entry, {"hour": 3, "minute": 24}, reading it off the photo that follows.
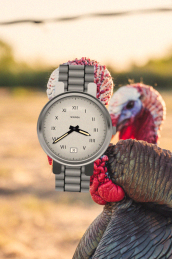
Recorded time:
{"hour": 3, "minute": 39}
